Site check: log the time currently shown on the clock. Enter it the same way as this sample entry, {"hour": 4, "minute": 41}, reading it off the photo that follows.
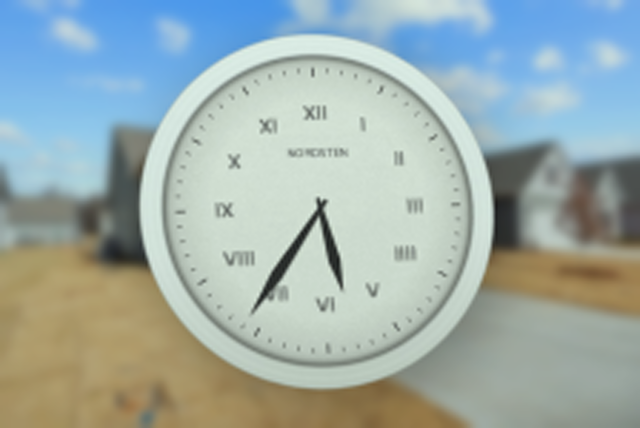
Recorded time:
{"hour": 5, "minute": 36}
